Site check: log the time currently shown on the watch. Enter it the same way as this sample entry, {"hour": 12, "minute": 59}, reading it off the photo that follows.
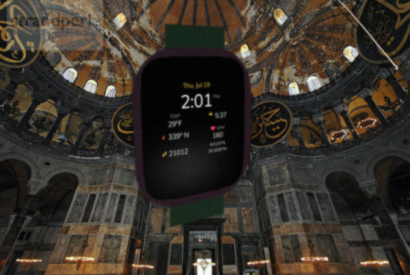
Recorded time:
{"hour": 2, "minute": 1}
